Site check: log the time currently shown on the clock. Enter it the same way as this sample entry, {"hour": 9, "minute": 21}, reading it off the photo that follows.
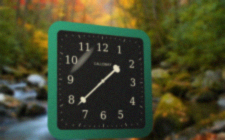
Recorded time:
{"hour": 1, "minute": 38}
